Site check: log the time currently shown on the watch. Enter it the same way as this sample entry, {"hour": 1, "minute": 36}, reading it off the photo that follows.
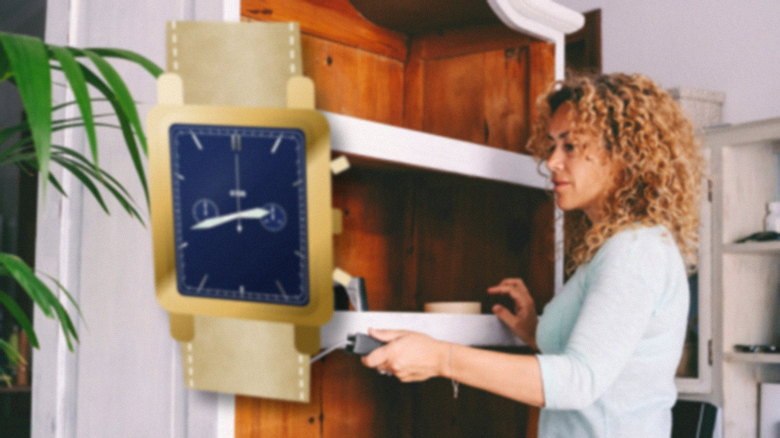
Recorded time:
{"hour": 2, "minute": 42}
